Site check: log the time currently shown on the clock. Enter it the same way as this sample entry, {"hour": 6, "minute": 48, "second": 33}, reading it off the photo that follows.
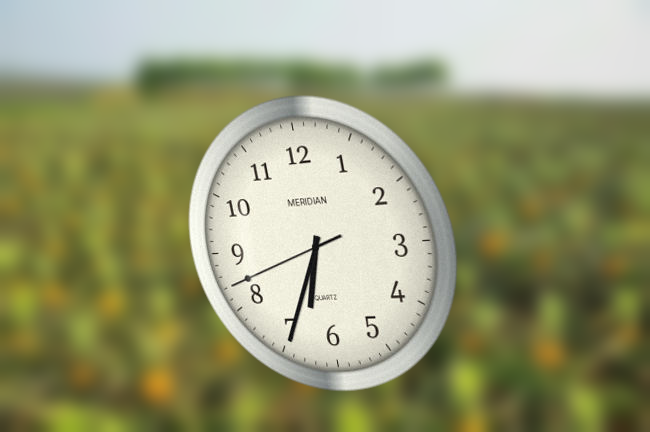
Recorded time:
{"hour": 6, "minute": 34, "second": 42}
